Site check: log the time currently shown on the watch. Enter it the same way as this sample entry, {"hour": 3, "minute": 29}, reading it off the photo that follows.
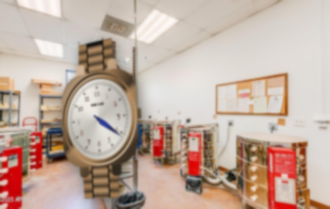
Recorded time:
{"hour": 4, "minute": 21}
